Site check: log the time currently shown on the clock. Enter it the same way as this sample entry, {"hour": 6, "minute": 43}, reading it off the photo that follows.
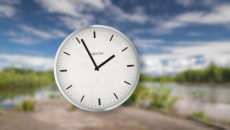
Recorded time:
{"hour": 1, "minute": 56}
